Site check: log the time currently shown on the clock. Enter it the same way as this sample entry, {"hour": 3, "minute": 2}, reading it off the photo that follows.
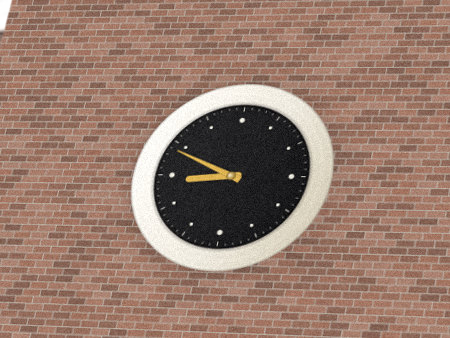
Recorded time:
{"hour": 8, "minute": 49}
